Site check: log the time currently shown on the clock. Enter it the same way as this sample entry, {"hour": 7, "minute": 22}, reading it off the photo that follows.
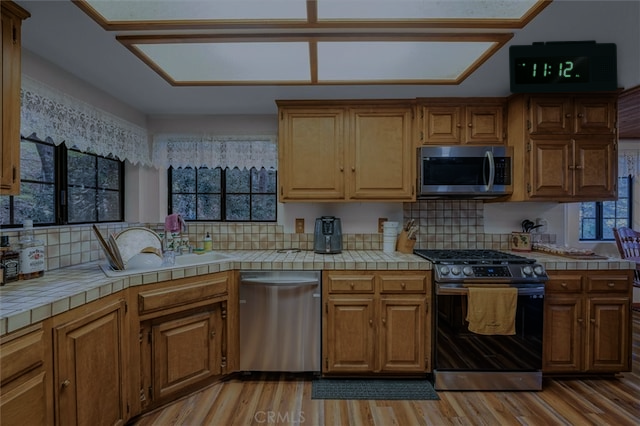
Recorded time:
{"hour": 11, "minute": 12}
